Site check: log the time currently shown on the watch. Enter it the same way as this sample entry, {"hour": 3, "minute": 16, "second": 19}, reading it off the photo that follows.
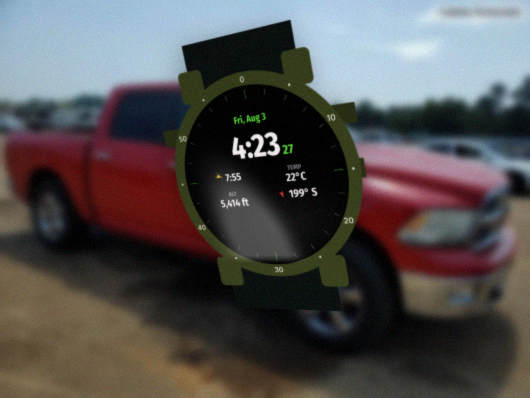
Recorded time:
{"hour": 4, "minute": 23, "second": 27}
